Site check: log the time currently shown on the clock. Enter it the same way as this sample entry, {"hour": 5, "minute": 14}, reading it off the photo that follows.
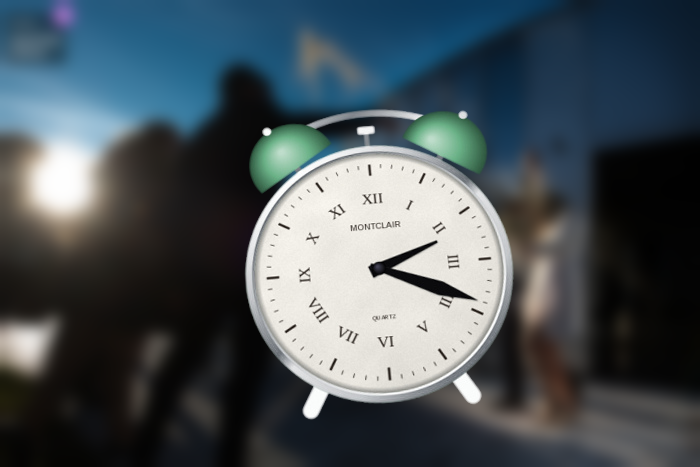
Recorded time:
{"hour": 2, "minute": 19}
